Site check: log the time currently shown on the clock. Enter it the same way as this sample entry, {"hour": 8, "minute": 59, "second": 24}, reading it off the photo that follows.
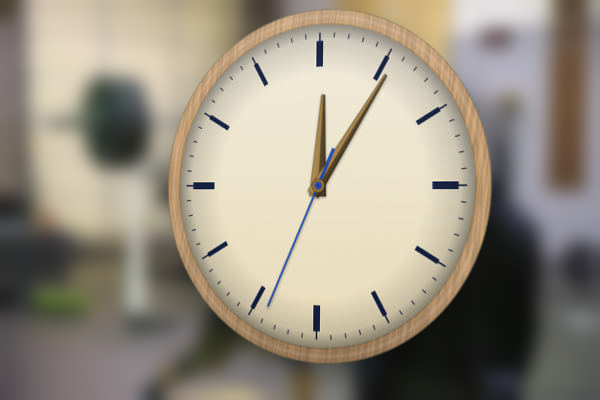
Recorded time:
{"hour": 12, "minute": 5, "second": 34}
